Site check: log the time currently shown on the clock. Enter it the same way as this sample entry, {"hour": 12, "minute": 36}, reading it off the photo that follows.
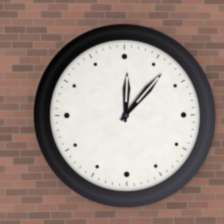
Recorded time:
{"hour": 12, "minute": 7}
